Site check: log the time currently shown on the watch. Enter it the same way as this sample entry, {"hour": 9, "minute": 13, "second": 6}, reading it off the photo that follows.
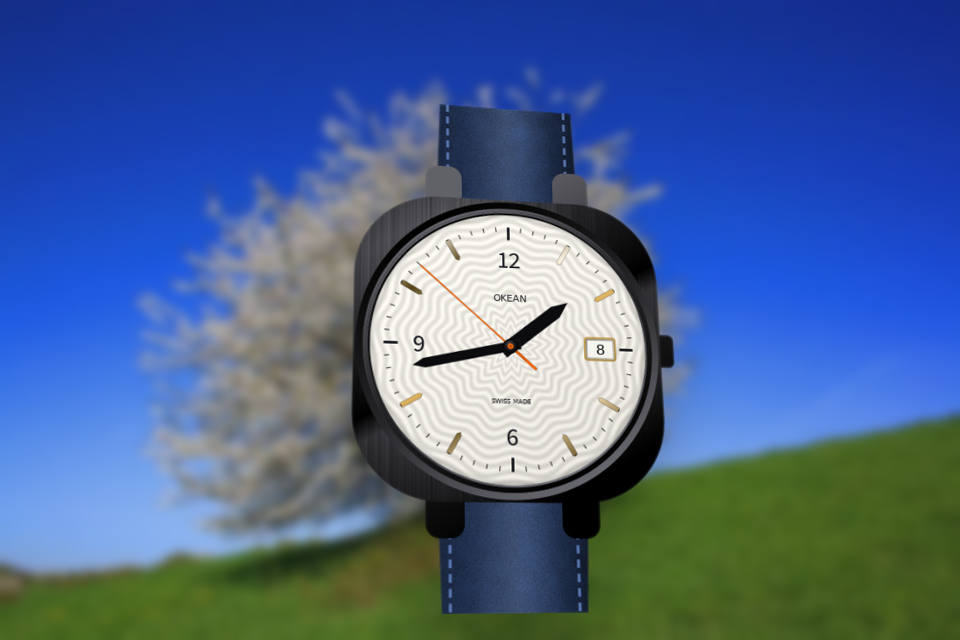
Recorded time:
{"hour": 1, "minute": 42, "second": 52}
